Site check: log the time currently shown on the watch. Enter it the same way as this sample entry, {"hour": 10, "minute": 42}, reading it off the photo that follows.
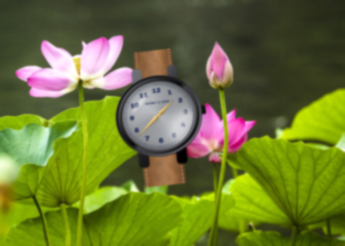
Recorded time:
{"hour": 1, "minute": 38}
